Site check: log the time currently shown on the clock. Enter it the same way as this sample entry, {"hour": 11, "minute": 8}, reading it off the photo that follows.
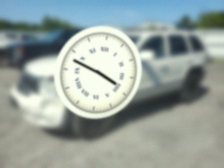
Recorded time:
{"hour": 3, "minute": 48}
